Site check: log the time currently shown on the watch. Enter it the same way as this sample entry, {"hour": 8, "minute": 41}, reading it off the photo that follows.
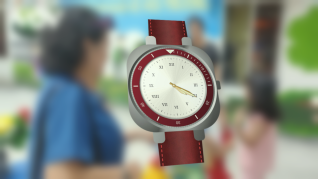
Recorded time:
{"hour": 4, "minute": 20}
